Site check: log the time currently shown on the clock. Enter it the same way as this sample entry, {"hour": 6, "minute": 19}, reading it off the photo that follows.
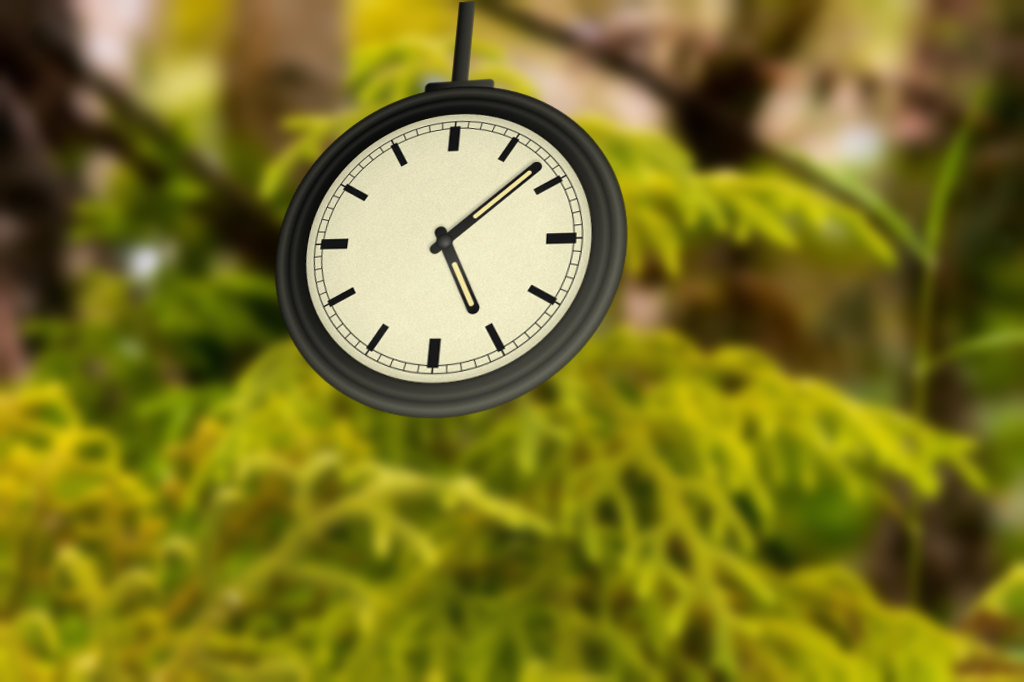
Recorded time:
{"hour": 5, "minute": 8}
